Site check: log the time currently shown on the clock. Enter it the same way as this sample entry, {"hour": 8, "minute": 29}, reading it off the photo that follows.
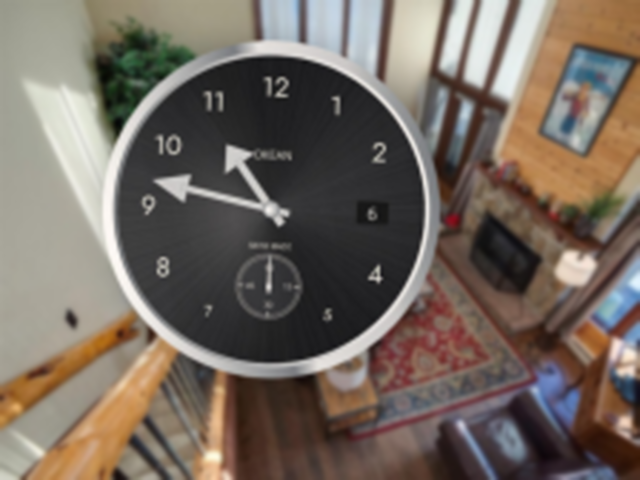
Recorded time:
{"hour": 10, "minute": 47}
